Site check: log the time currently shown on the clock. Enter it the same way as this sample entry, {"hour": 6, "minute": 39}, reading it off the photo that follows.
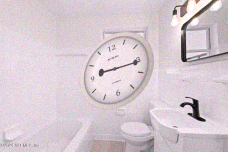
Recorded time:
{"hour": 9, "minute": 16}
